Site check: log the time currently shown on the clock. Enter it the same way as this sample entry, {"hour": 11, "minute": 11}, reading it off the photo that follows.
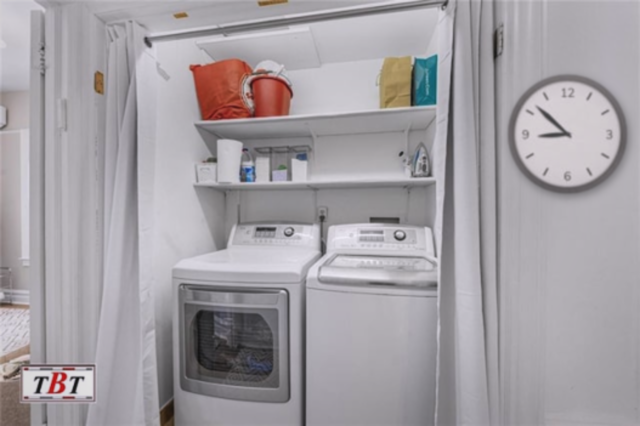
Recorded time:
{"hour": 8, "minute": 52}
